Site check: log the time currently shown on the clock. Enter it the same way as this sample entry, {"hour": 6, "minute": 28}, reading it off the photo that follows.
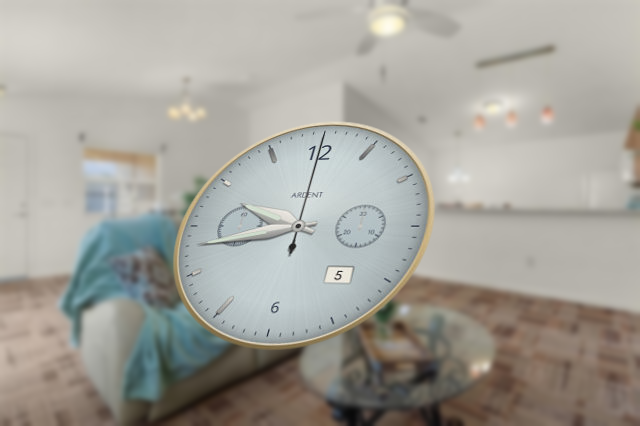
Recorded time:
{"hour": 9, "minute": 43}
